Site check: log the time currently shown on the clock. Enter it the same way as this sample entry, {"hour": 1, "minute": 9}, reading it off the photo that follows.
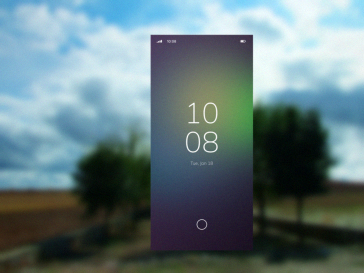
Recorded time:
{"hour": 10, "minute": 8}
